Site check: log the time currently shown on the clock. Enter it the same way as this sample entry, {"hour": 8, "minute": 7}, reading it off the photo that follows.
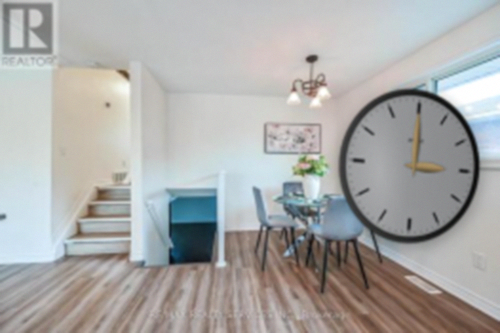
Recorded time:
{"hour": 3, "minute": 0}
